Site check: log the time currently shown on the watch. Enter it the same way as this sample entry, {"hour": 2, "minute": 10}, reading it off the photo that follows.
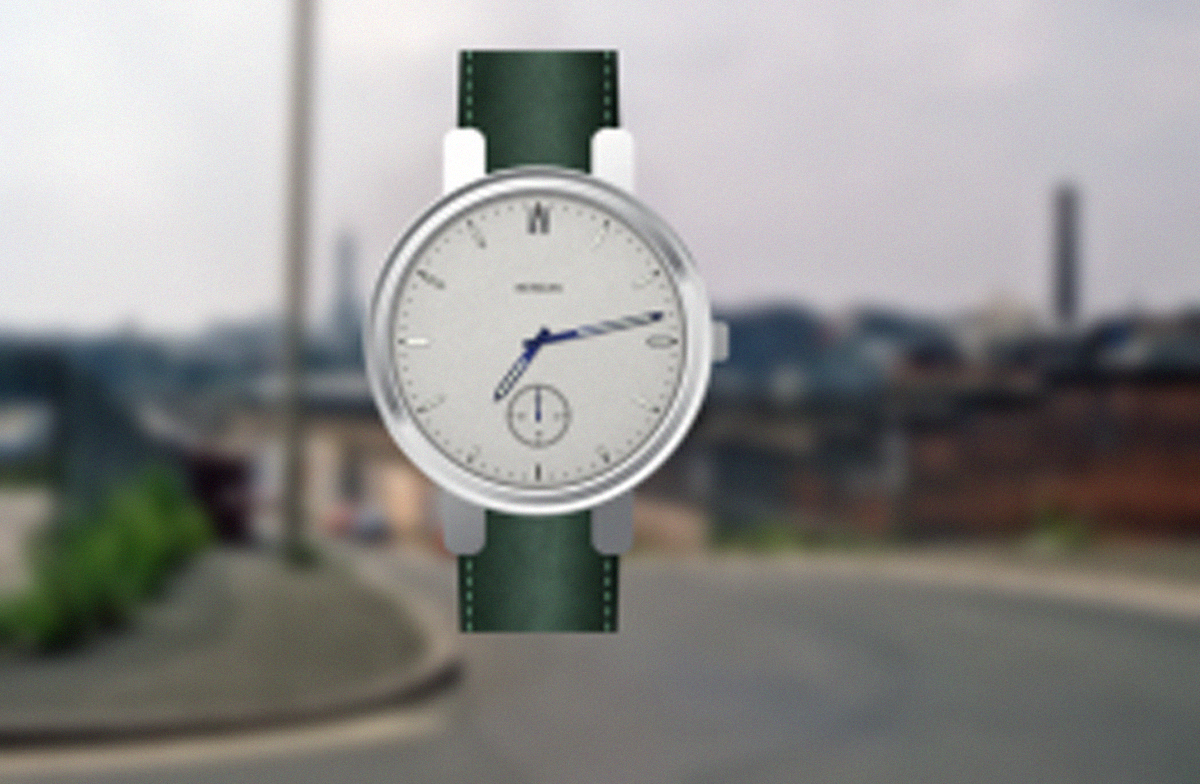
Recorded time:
{"hour": 7, "minute": 13}
